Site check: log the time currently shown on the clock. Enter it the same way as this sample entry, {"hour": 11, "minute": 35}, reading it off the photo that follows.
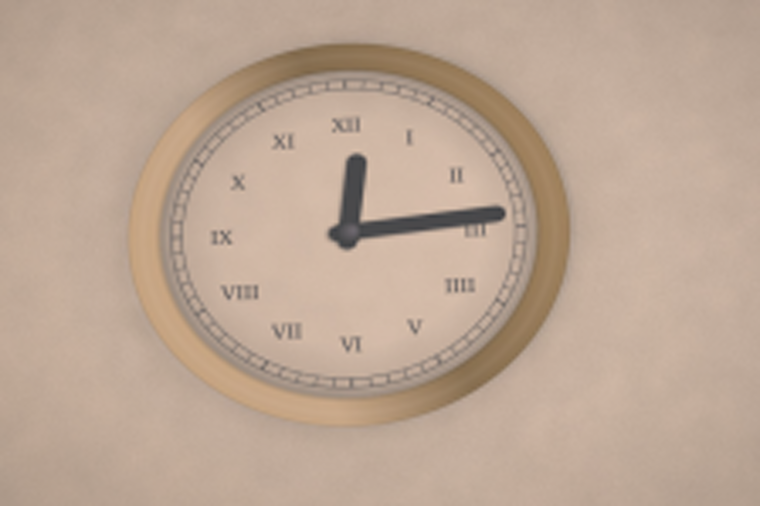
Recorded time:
{"hour": 12, "minute": 14}
